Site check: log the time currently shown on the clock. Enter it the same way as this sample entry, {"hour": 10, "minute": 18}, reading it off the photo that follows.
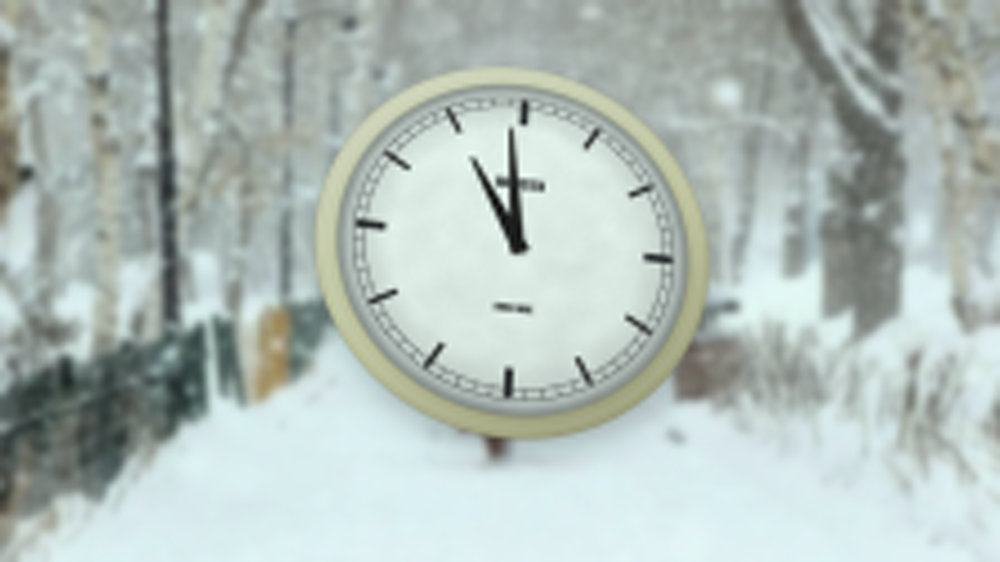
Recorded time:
{"hour": 10, "minute": 59}
